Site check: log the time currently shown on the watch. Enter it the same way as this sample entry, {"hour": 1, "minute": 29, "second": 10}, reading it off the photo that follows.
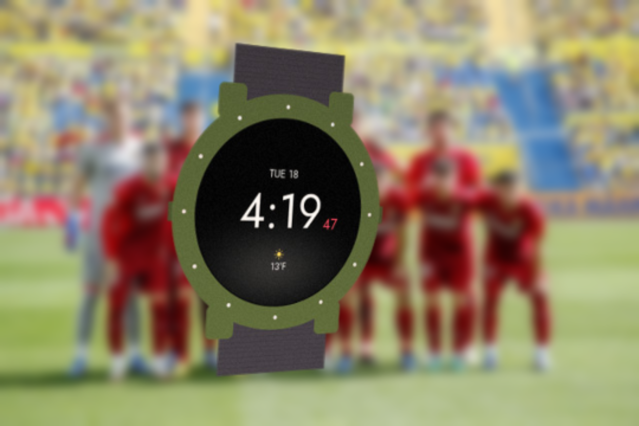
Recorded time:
{"hour": 4, "minute": 19, "second": 47}
